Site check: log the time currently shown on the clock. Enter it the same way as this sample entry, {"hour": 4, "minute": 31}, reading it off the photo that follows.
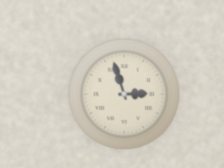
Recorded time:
{"hour": 2, "minute": 57}
